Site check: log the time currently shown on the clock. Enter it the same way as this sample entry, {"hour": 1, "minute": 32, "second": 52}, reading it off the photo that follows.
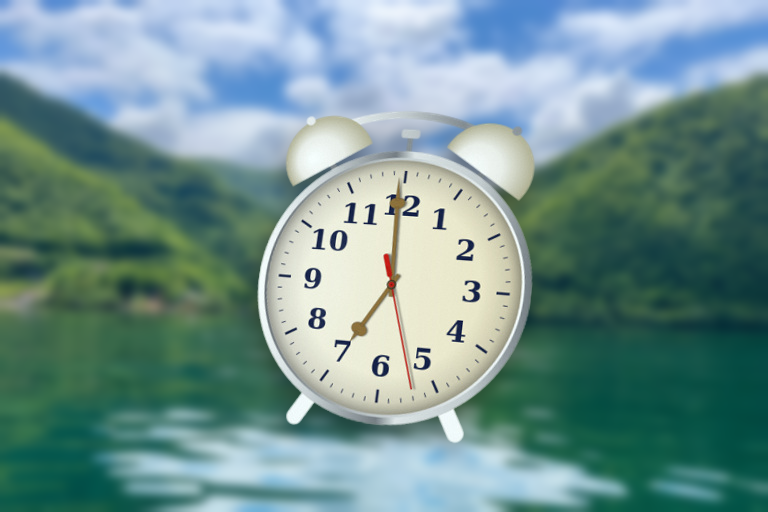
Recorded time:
{"hour": 6, "minute": 59, "second": 27}
